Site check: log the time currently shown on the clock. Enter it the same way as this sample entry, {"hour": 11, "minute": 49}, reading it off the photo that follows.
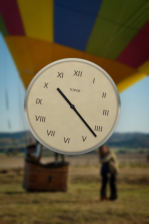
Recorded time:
{"hour": 10, "minute": 22}
